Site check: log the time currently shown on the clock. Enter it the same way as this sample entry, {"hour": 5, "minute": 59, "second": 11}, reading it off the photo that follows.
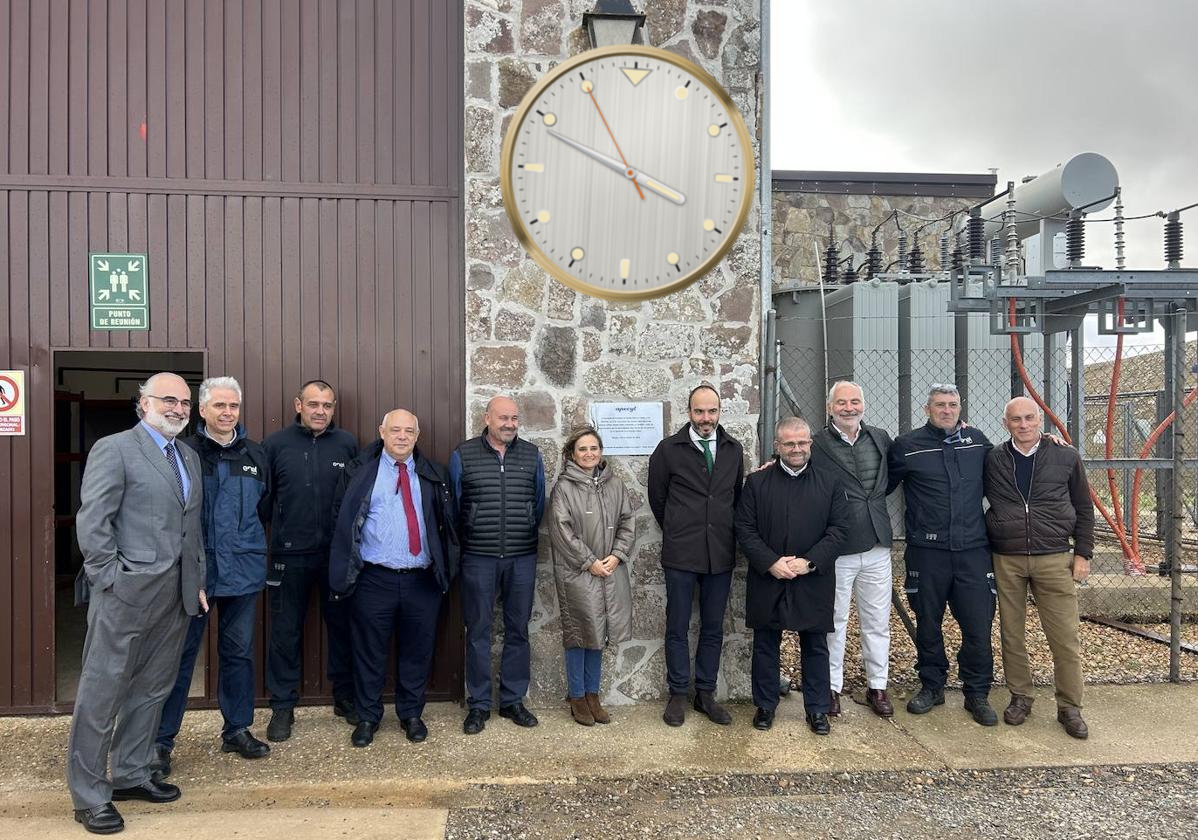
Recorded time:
{"hour": 3, "minute": 48, "second": 55}
